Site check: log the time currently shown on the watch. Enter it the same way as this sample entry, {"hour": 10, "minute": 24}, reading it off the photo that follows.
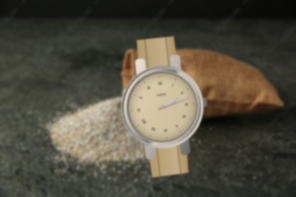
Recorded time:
{"hour": 2, "minute": 13}
